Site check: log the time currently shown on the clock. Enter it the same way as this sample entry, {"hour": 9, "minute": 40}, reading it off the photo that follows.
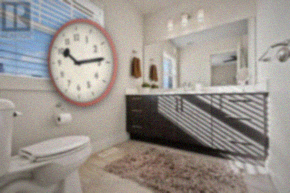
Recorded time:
{"hour": 10, "minute": 14}
